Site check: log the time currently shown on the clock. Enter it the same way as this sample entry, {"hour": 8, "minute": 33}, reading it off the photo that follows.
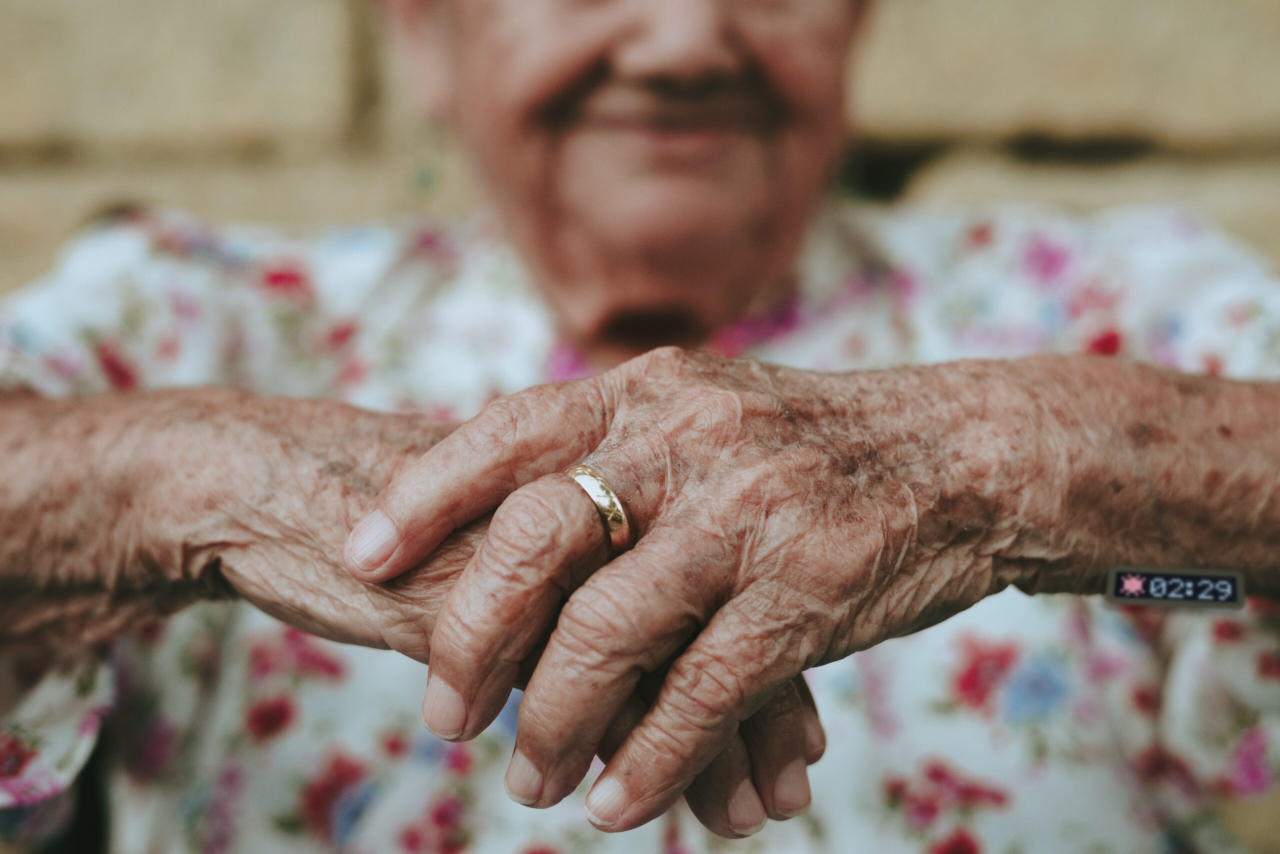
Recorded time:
{"hour": 2, "minute": 29}
